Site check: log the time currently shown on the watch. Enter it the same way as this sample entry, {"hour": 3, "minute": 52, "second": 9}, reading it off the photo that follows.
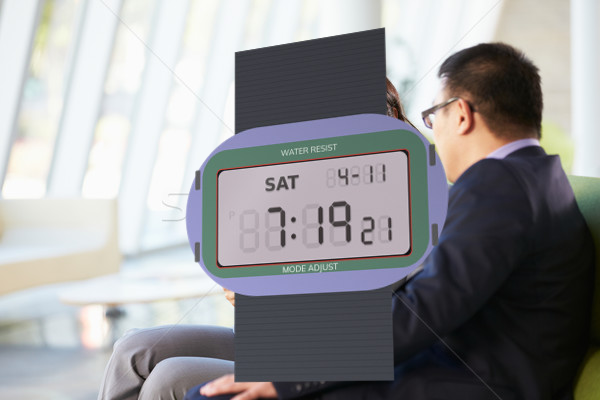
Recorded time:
{"hour": 7, "minute": 19, "second": 21}
